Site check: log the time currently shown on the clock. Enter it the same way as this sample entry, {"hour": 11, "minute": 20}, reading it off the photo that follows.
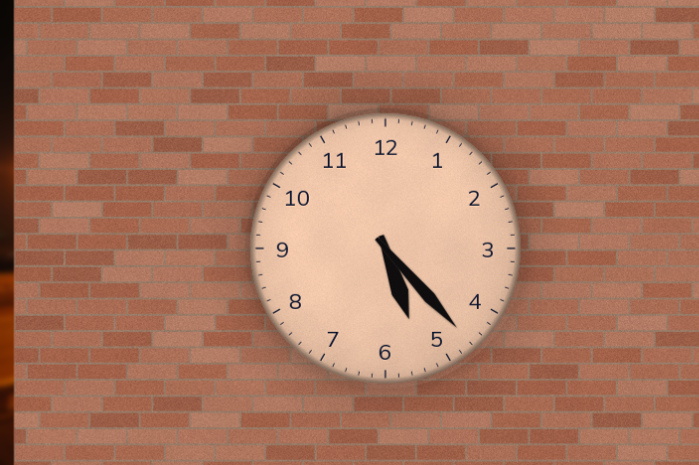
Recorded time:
{"hour": 5, "minute": 23}
